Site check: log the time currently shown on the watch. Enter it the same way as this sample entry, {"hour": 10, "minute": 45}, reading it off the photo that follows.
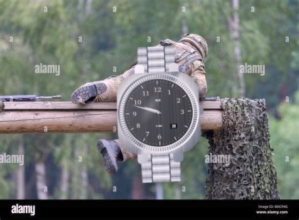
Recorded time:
{"hour": 9, "minute": 48}
